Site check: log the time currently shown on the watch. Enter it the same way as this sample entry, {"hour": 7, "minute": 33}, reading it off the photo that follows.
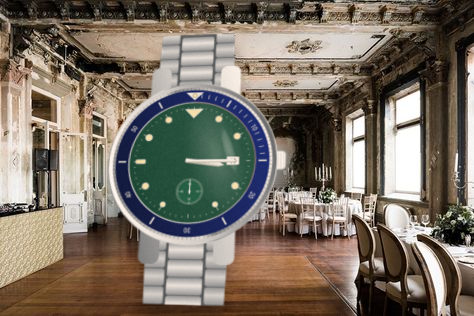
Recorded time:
{"hour": 3, "minute": 15}
